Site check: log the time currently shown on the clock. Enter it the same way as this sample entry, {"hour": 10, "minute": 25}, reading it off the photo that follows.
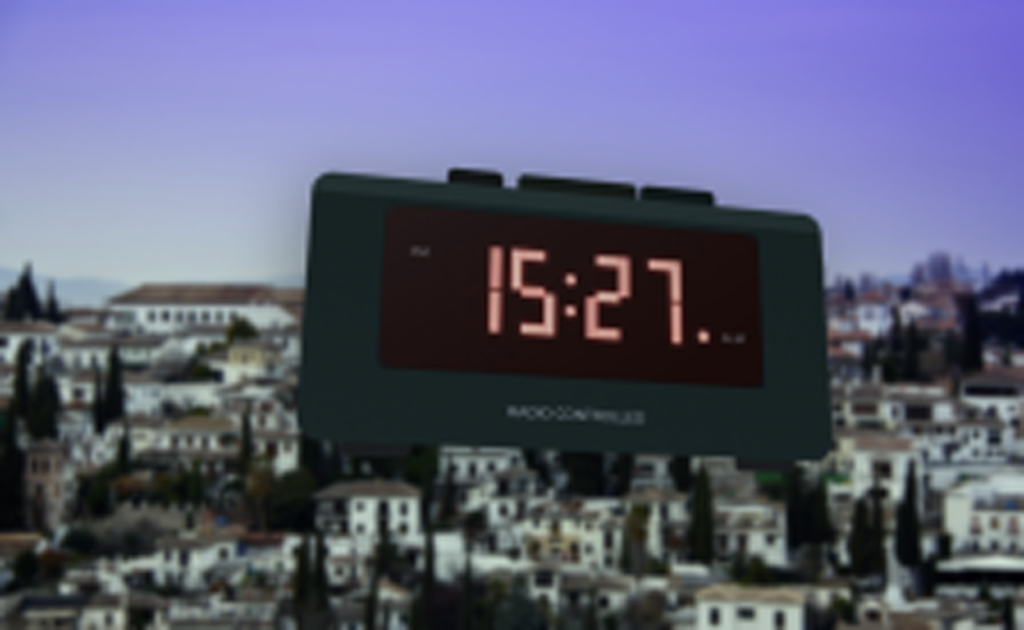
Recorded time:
{"hour": 15, "minute": 27}
